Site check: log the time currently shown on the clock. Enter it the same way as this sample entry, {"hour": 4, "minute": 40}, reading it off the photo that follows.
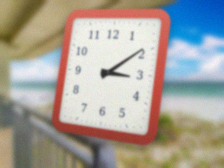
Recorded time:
{"hour": 3, "minute": 9}
